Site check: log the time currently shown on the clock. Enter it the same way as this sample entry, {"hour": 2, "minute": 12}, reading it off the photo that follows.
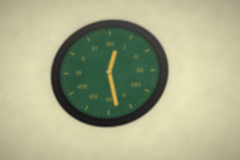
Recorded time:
{"hour": 12, "minute": 28}
